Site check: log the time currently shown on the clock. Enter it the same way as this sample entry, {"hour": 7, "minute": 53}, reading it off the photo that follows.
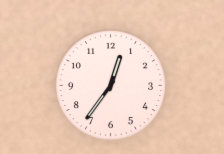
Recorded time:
{"hour": 12, "minute": 36}
